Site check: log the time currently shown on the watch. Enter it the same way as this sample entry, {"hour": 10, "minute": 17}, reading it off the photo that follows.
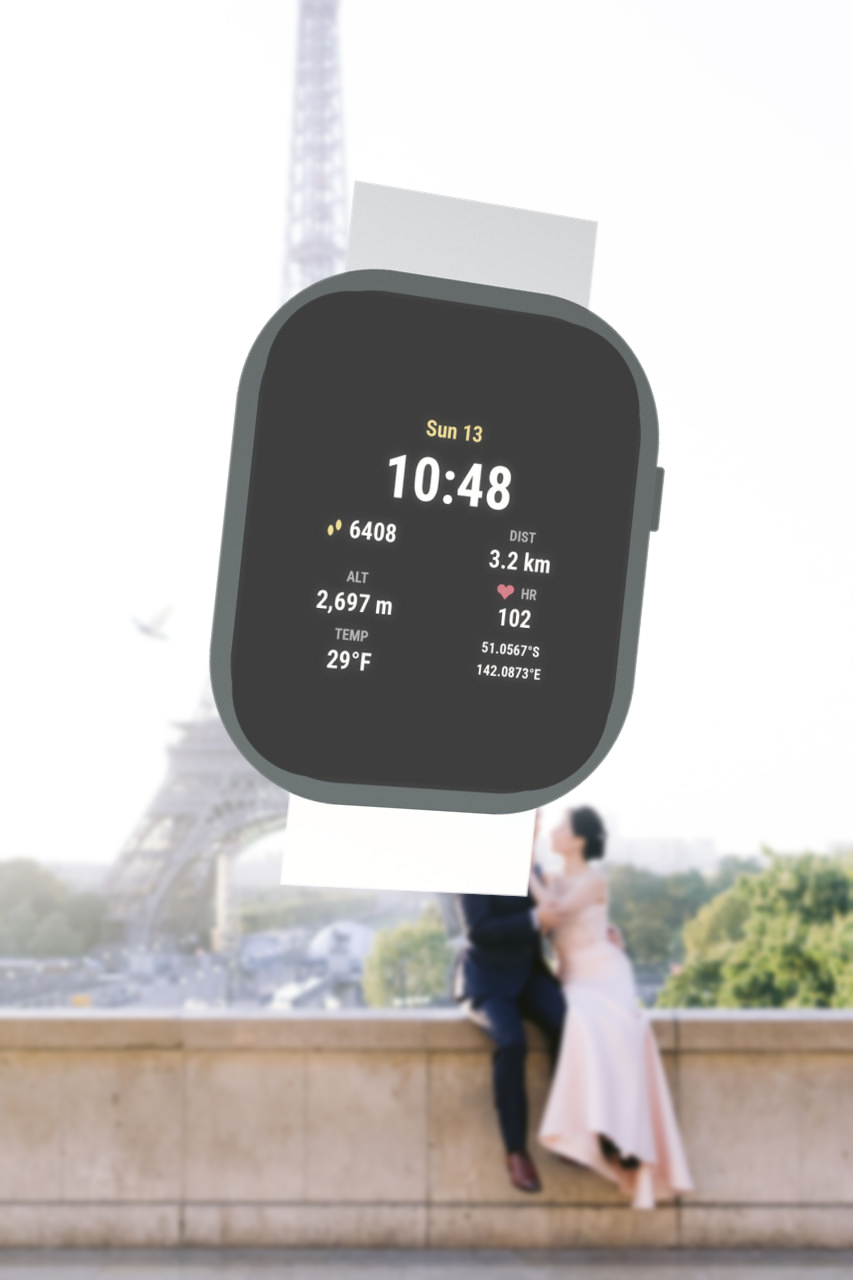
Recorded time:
{"hour": 10, "minute": 48}
